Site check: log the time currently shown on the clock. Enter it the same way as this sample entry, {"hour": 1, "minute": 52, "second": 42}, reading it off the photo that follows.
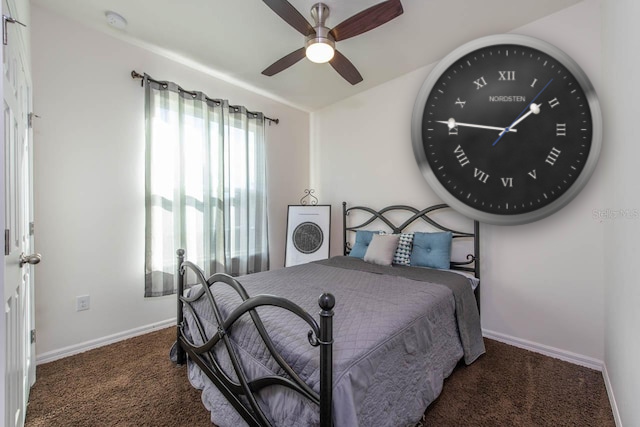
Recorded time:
{"hour": 1, "minute": 46, "second": 7}
